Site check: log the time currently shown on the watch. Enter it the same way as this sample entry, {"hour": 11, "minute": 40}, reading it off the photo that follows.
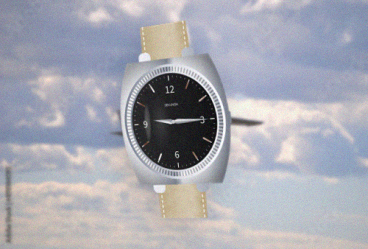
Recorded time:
{"hour": 9, "minute": 15}
